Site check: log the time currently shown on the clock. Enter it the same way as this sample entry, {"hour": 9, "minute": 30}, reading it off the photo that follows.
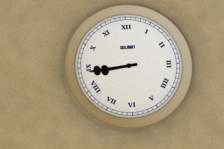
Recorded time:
{"hour": 8, "minute": 44}
